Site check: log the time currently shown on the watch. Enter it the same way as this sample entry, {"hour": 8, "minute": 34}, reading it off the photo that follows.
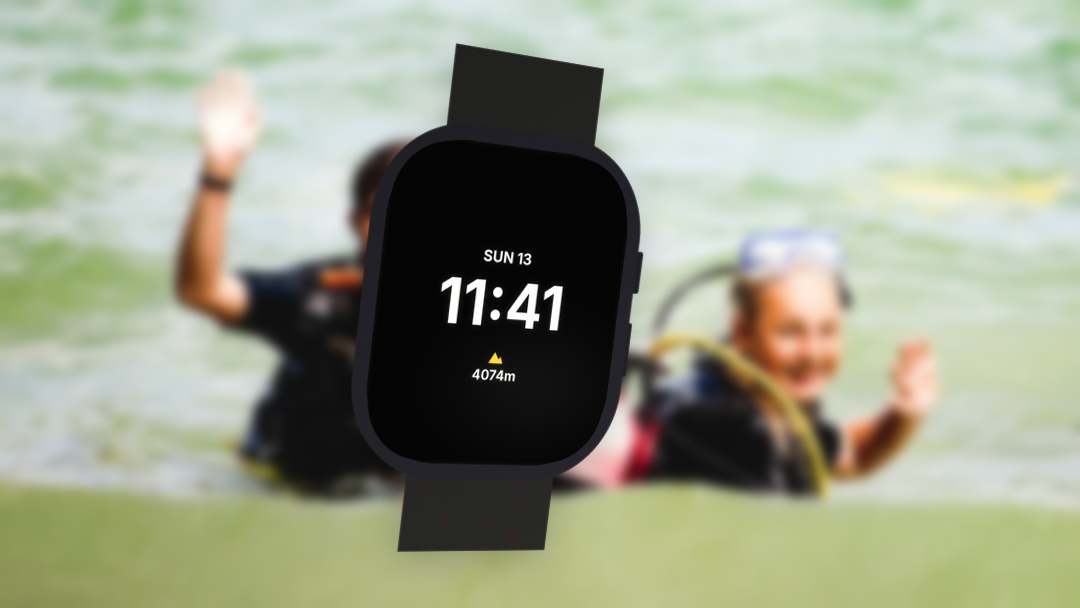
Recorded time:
{"hour": 11, "minute": 41}
